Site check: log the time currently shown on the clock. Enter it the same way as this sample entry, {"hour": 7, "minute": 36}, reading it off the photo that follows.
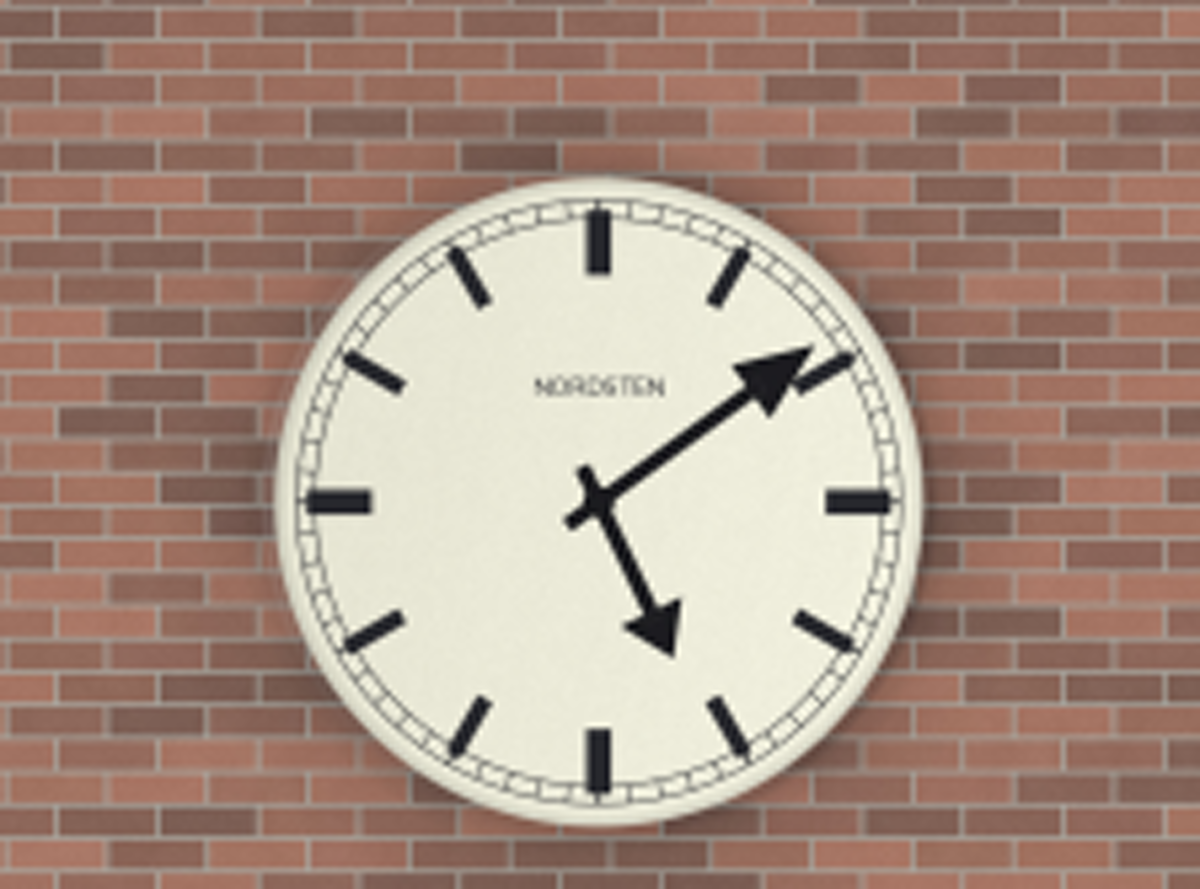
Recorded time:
{"hour": 5, "minute": 9}
